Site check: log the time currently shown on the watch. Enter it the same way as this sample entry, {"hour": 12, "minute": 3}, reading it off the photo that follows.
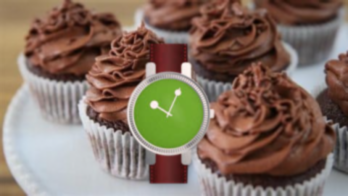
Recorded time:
{"hour": 10, "minute": 4}
